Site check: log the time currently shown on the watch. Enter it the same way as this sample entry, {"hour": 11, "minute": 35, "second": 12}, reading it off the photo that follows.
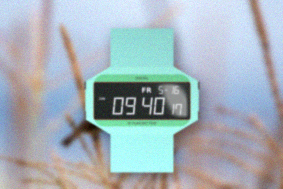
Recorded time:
{"hour": 9, "minute": 40, "second": 17}
